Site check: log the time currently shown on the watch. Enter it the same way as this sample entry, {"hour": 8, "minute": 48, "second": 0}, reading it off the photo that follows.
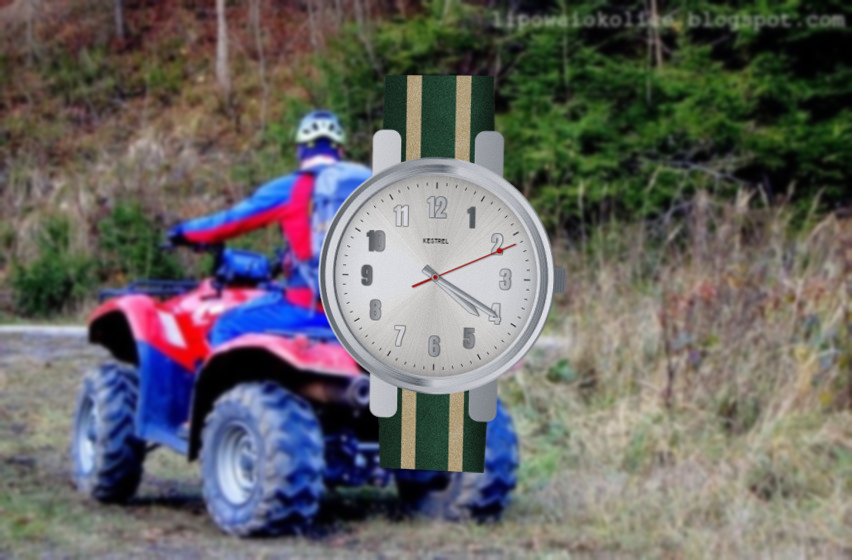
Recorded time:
{"hour": 4, "minute": 20, "second": 11}
